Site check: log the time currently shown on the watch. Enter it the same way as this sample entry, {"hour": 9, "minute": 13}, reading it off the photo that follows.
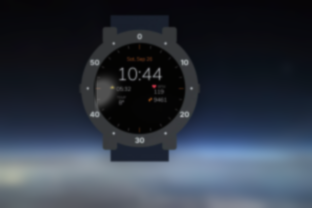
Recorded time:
{"hour": 10, "minute": 44}
